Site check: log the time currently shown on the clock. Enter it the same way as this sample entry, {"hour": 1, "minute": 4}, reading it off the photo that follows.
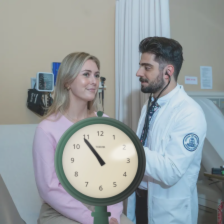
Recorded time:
{"hour": 10, "minute": 54}
